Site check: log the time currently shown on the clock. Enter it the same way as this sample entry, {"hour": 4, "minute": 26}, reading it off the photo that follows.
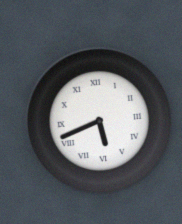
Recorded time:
{"hour": 5, "minute": 42}
